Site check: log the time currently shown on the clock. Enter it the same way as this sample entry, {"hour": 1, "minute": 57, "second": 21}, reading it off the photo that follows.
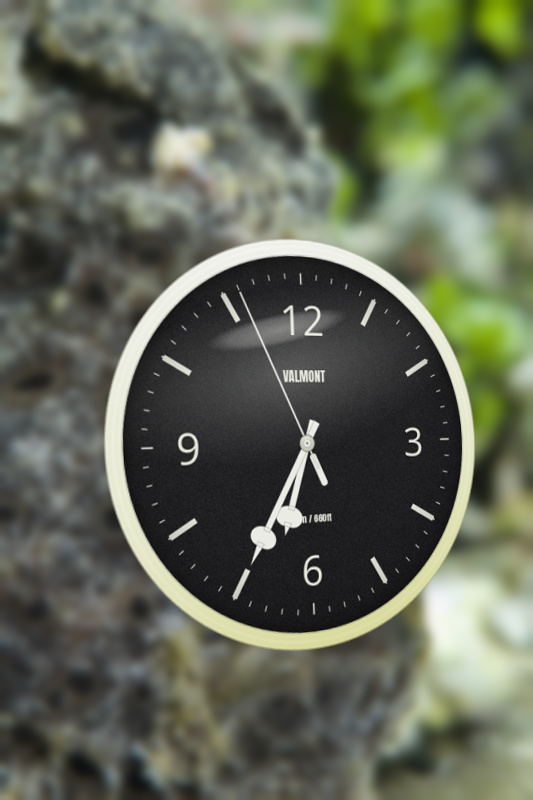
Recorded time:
{"hour": 6, "minute": 34, "second": 56}
